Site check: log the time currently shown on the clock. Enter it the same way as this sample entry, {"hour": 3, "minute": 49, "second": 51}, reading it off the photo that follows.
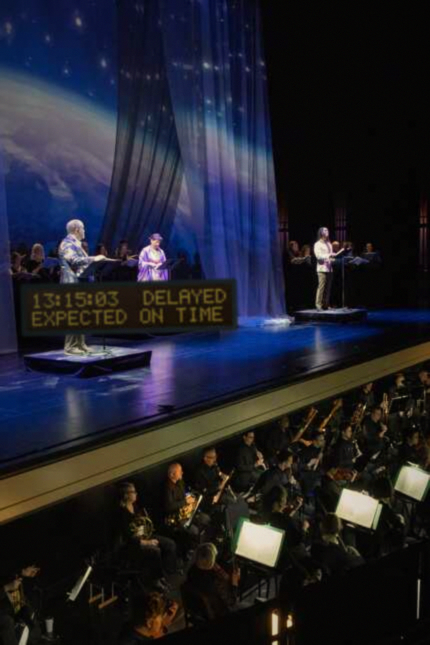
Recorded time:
{"hour": 13, "minute": 15, "second": 3}
